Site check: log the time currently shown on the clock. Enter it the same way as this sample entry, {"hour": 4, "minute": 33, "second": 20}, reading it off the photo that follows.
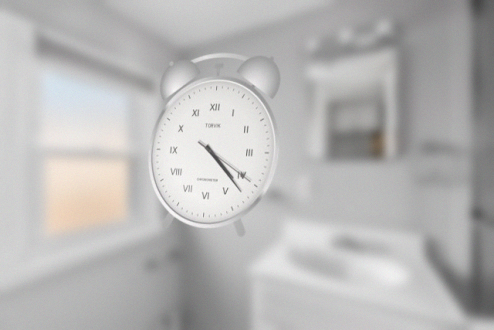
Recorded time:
{"hour": 4, "minute": 22, "second": 20}
